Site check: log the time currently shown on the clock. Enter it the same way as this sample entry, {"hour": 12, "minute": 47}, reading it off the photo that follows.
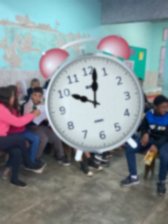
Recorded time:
{"hour": 10, "minute": 2}
